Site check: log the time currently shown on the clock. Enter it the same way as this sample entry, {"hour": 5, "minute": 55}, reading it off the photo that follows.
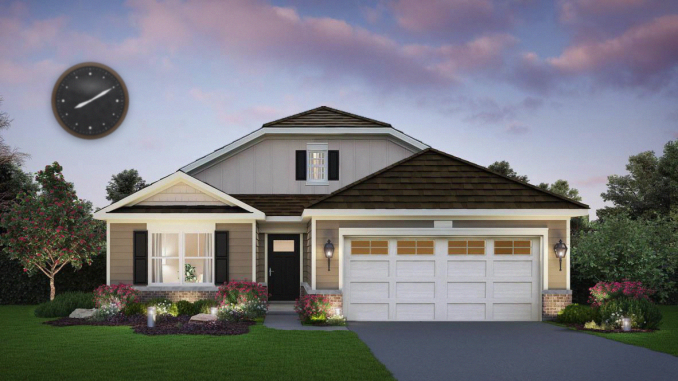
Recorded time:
{"hour": 8, "minute": 10}
